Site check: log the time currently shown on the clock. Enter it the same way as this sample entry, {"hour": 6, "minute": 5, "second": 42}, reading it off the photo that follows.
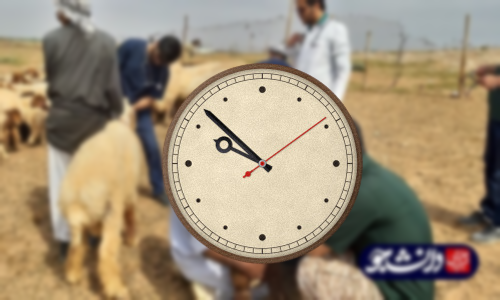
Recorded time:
{"hour": 9, "minute": 52, "second": 9}
